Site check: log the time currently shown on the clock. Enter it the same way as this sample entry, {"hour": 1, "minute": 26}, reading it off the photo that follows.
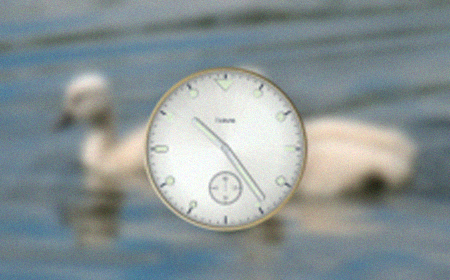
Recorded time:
{"hour": 10, "minute": 24}
